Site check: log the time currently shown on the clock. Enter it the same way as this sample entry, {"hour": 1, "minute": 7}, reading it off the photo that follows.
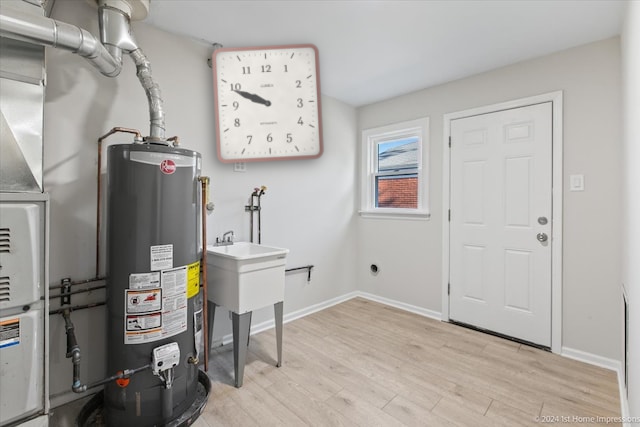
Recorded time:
{"hour": 9, "minute": 49}
